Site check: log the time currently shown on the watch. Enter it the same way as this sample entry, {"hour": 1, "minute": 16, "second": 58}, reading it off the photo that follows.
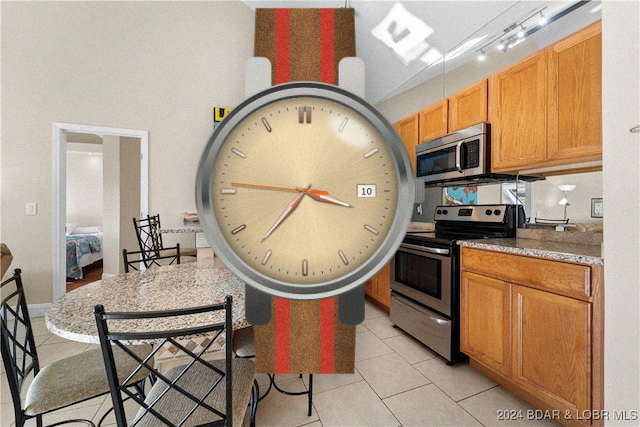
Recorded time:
{"hour": 3, "minute": 36, "second": 46}
